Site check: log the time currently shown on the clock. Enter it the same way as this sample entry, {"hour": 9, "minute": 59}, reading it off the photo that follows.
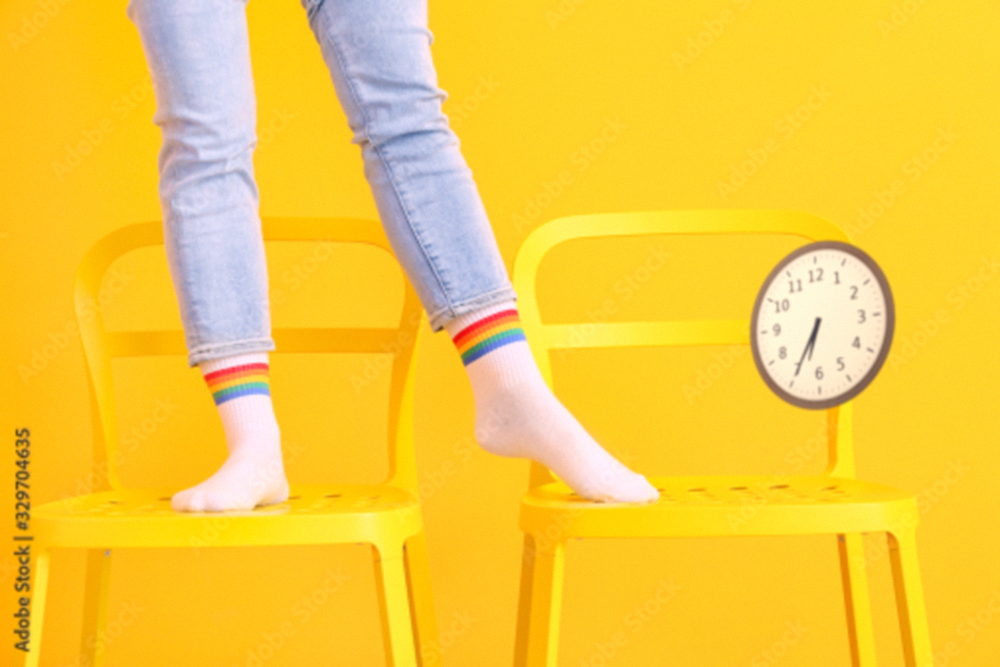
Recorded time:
{"hour": 6, "minute": 35}
